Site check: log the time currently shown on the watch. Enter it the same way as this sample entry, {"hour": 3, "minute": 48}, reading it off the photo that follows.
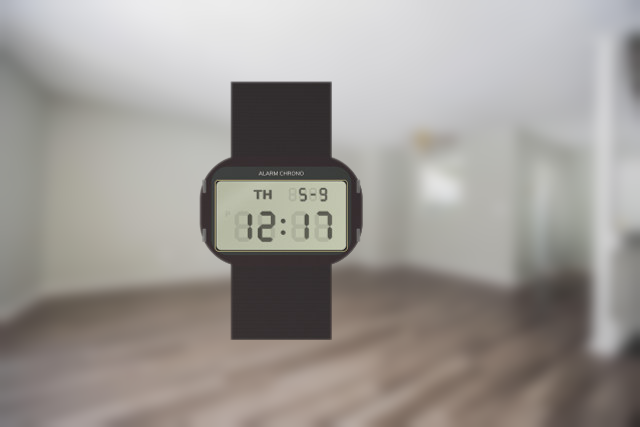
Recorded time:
{"hour": 12, "minute": 17}
